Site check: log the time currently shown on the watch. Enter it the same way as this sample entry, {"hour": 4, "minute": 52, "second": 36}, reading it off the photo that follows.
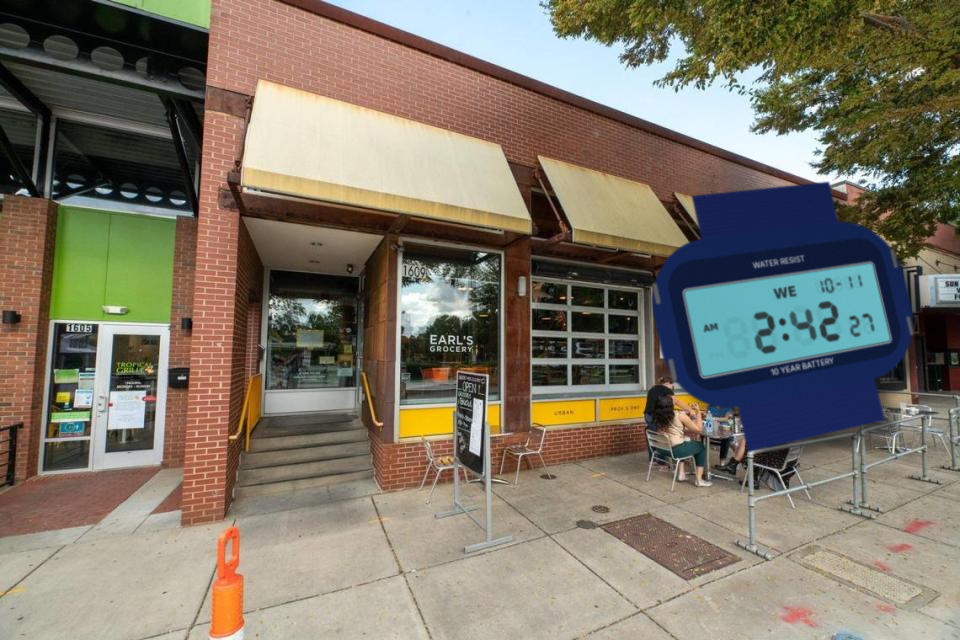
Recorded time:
{"hour": 2, "minute": 42, "second": 27}
